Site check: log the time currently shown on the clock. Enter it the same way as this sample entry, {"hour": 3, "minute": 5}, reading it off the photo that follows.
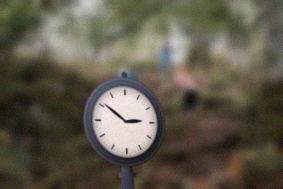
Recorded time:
{"hour": 2, "minute": 51}
